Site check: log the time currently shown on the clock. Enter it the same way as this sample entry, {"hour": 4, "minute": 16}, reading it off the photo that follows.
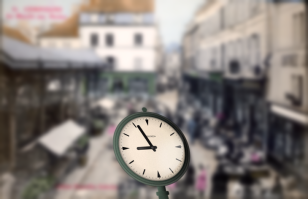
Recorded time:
{"hour": 8, "minute": 56}
